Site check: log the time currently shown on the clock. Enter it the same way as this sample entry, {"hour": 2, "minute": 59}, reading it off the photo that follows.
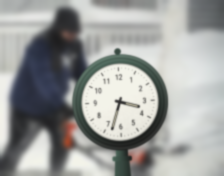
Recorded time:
{"hour": 3, "minute": 33}
